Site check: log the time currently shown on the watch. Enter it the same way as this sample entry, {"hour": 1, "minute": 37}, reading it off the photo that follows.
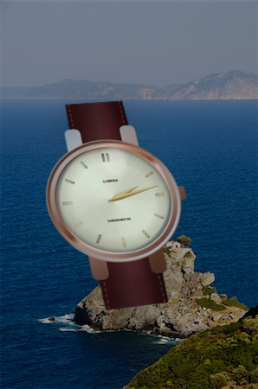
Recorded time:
{"hour": 2, "minute": 13}
